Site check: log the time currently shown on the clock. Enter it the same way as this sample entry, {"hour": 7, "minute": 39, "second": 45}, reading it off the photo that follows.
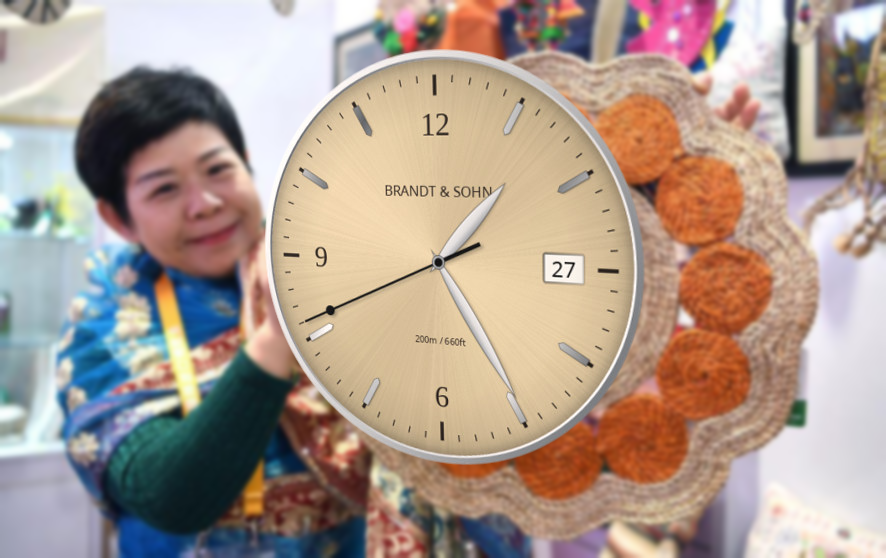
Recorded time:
{"hour": 1, "minute": 24, "second": 41}
